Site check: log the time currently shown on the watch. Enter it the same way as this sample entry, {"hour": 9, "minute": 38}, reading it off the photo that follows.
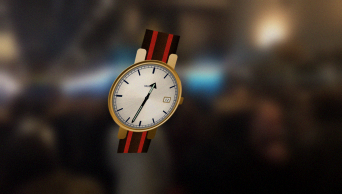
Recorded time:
{"hour": 12, "minute": 33}
